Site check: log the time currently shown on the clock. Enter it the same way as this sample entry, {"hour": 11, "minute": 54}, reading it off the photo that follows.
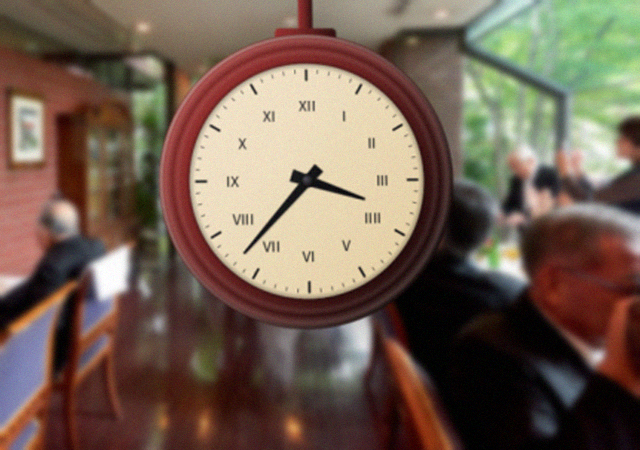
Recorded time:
{"hour": 3, "minute": 37}
